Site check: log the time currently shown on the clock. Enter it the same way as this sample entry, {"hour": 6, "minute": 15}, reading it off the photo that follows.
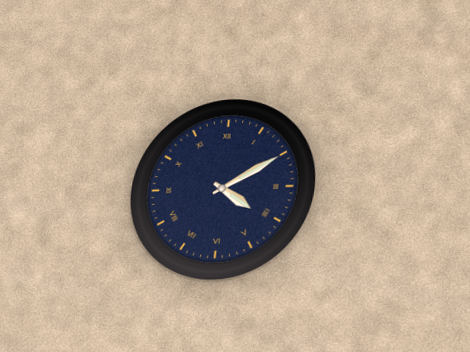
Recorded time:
{"hour": 4, "minute": 10}
